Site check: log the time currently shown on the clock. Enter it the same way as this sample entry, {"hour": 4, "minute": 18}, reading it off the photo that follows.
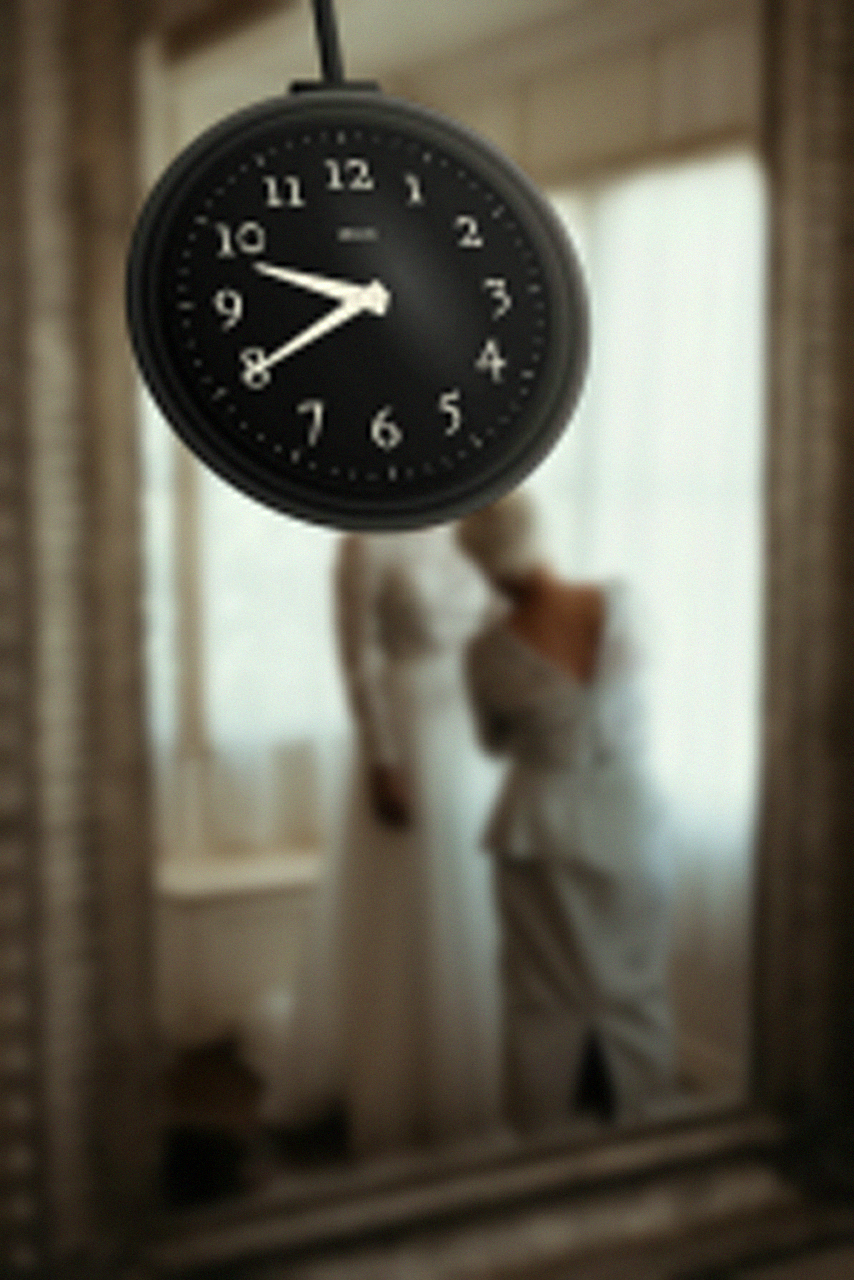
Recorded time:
{"hour": 9, "minute": 40}
